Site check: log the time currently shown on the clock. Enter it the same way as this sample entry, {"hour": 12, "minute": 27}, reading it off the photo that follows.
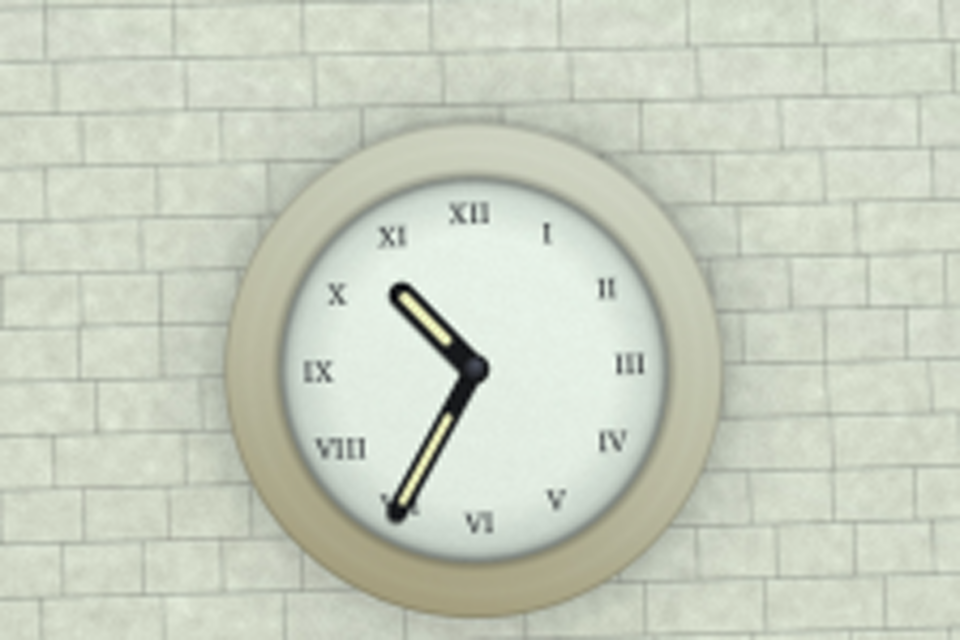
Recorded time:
{"hour": 10, "minute": 35}
